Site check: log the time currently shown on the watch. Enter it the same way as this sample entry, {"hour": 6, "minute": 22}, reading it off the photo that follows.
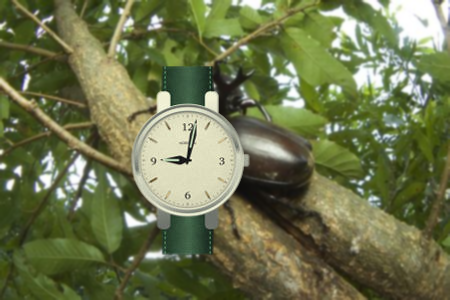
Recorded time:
{"hour": 9, "minute": 2}
